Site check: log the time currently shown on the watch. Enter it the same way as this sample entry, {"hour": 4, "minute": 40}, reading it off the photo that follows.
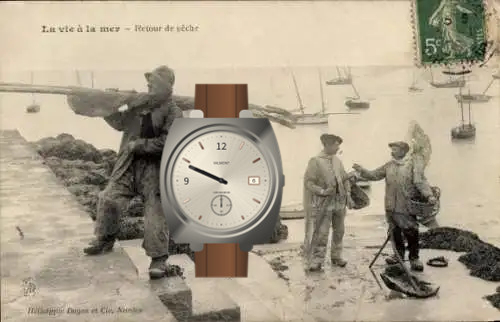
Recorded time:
{"hour": 9, "minute": 49}
